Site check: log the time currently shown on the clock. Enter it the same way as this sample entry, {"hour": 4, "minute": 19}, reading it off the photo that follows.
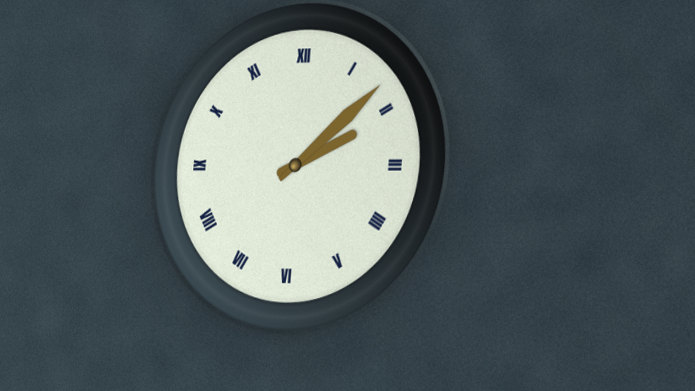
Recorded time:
{"hour": 2, "minute": 8}
